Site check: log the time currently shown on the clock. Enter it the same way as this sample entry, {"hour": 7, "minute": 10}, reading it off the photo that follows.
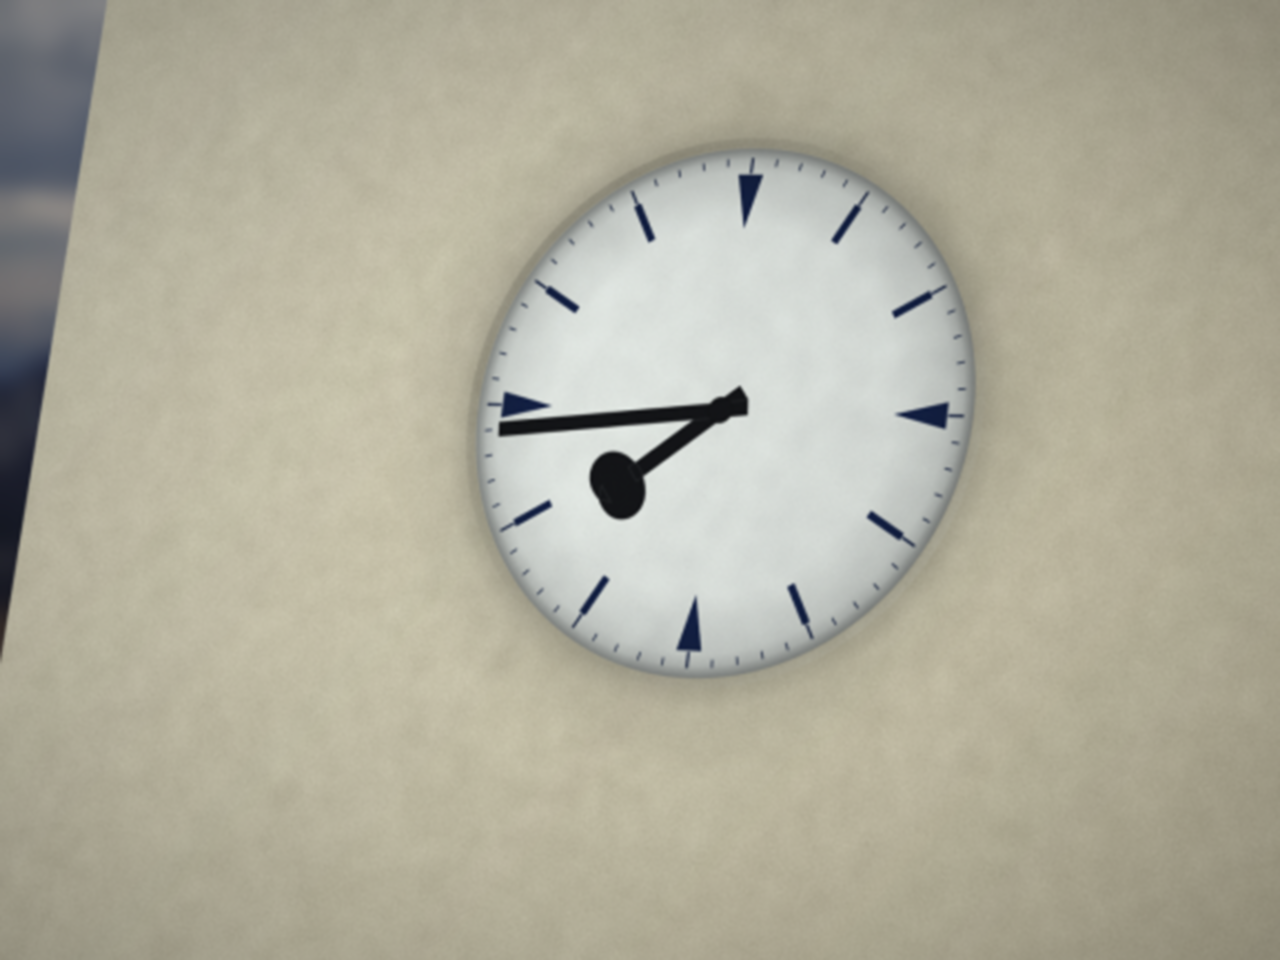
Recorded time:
{"hour": 7, "minute": 44}
